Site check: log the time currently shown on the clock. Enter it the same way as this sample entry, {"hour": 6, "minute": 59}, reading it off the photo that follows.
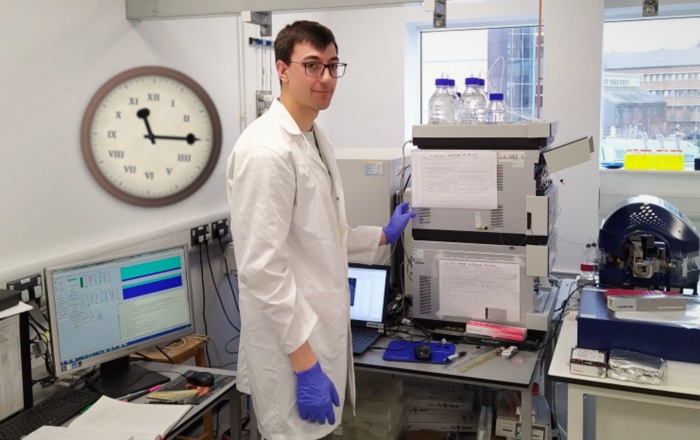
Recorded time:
{"hour": 11, "minute": 15}
